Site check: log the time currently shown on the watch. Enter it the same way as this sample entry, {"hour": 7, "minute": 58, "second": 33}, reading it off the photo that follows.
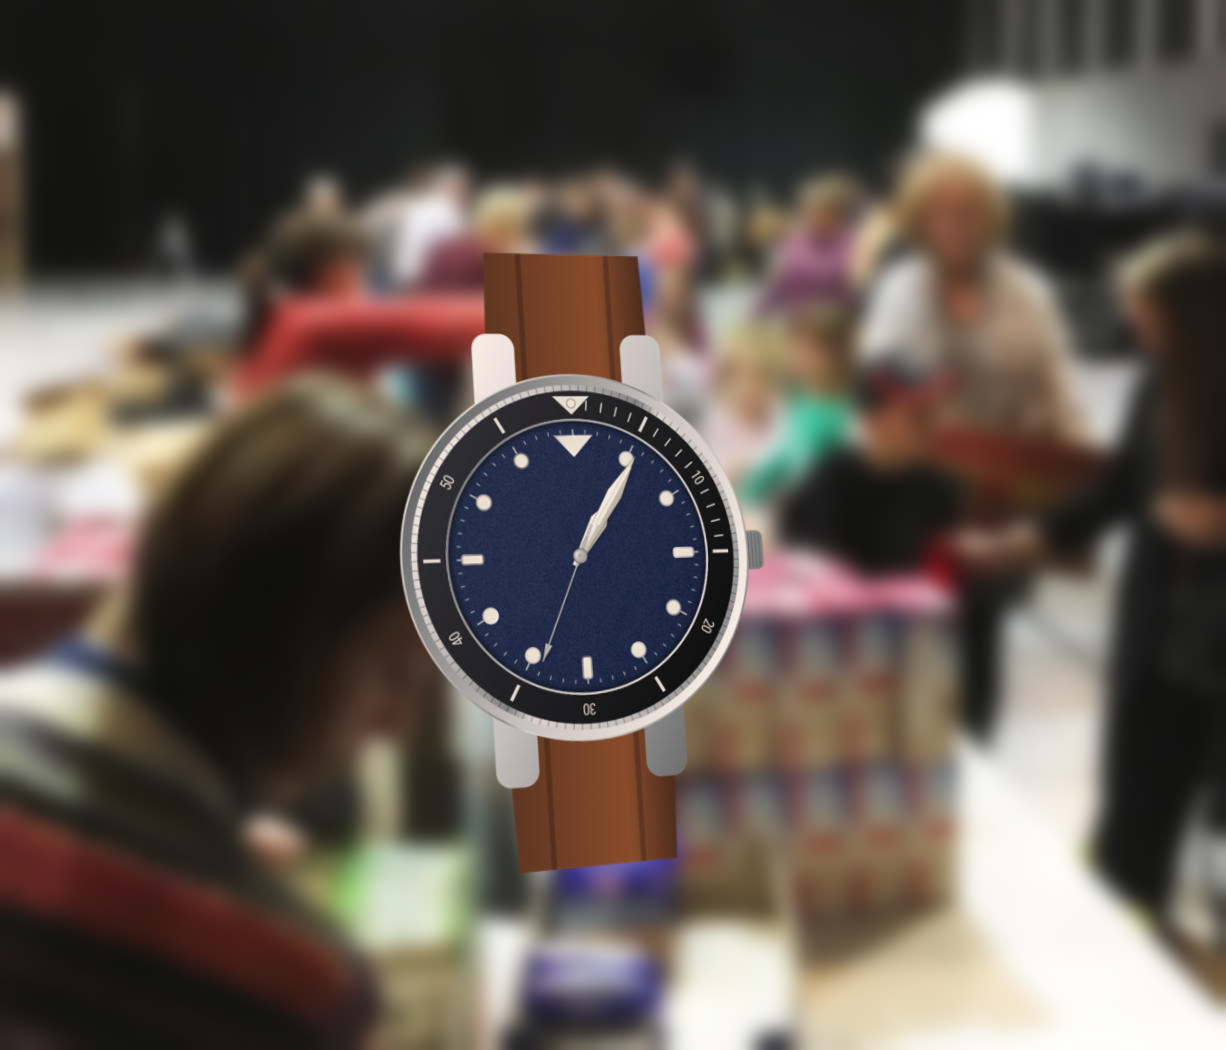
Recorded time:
{"hour": 1, "minute": 5, "second": 34}
